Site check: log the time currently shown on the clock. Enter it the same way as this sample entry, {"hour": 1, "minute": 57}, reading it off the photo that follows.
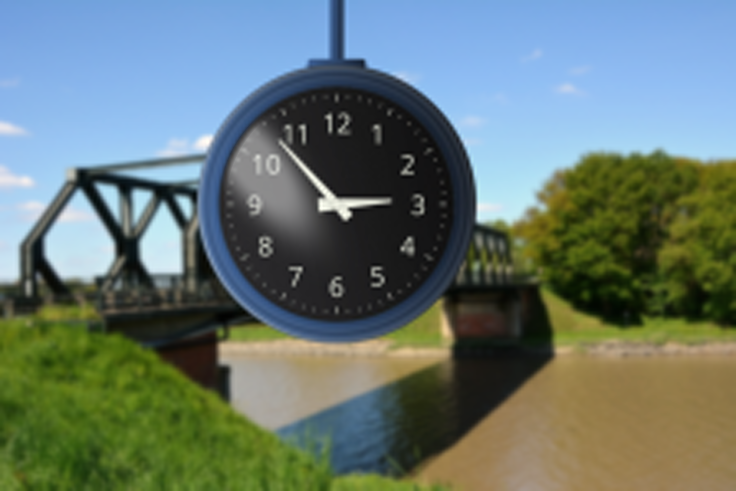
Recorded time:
{"hour": 2, "minute": 53}
